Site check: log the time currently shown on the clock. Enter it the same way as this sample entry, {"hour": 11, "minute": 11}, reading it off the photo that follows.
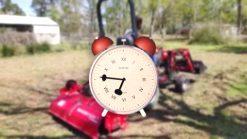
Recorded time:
{"hour": 6, "minute": 46}
